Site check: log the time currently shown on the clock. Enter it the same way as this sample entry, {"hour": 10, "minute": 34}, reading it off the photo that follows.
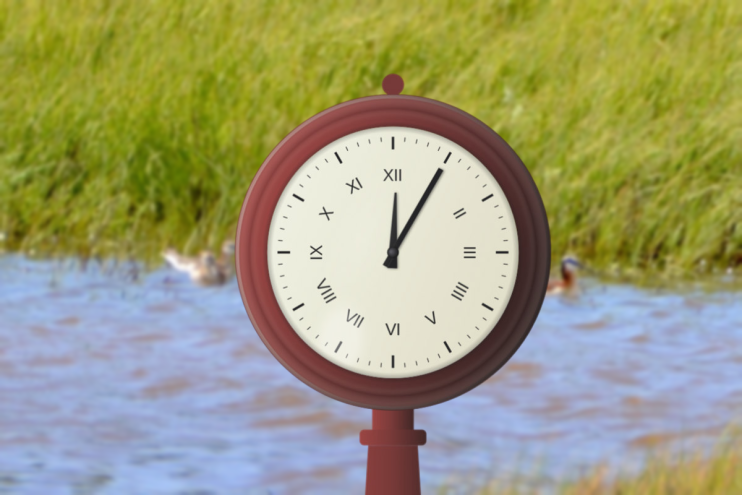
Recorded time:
{"hour": 12, "minute": 5}
